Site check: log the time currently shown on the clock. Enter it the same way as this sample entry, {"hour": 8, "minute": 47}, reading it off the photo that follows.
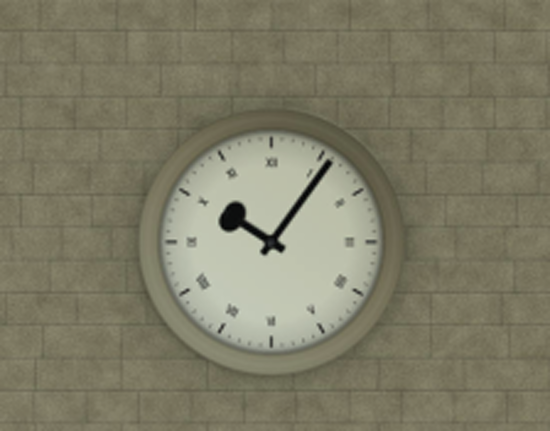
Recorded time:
{"hour": 10, "minute": 6}
